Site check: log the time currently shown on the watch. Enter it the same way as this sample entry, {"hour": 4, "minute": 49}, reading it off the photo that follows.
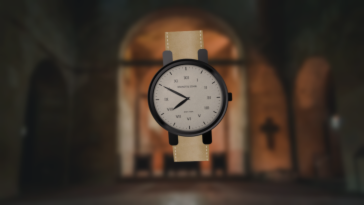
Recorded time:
{"hour": 7, "minute": 50}
